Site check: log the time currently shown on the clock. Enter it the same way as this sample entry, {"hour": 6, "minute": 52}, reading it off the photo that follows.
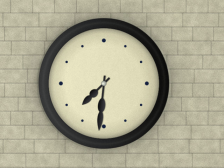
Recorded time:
{"hour": 7, "minute": 31}
